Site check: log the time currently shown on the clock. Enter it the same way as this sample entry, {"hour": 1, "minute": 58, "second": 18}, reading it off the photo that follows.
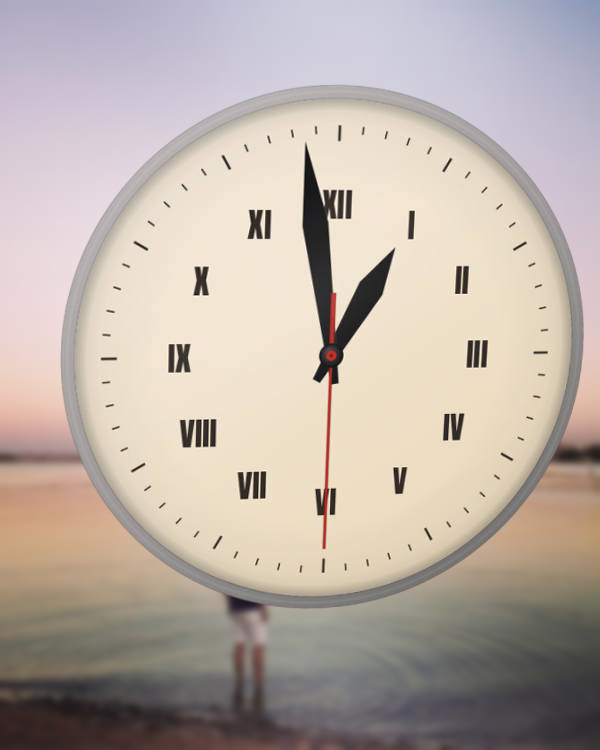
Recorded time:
{"hour": 12, "minute": 58, "second": 30}
